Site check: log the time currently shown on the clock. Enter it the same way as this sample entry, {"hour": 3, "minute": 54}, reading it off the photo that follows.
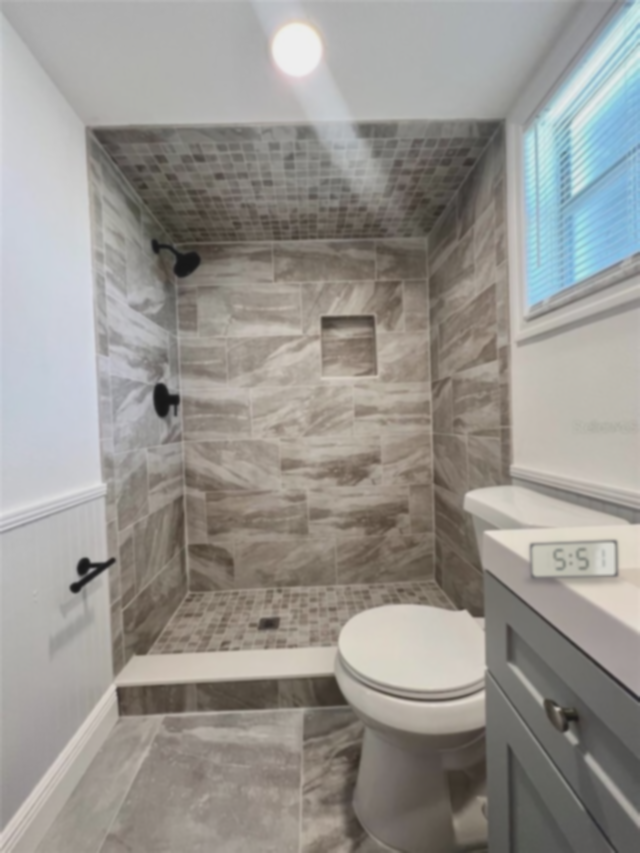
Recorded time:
{"hour": 5, "minute": 51}
